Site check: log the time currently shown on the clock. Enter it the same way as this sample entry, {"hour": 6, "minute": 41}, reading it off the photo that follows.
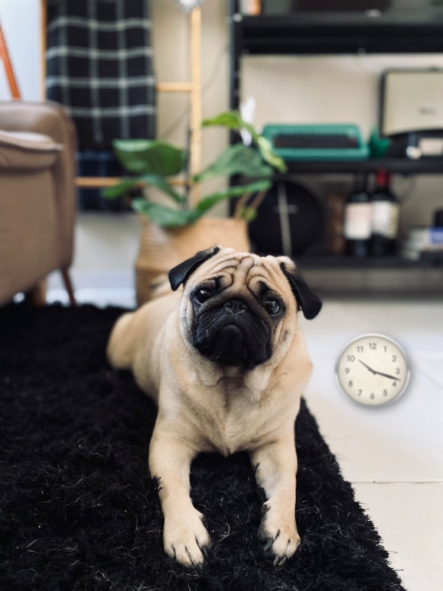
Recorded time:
{"hour": 10, "minute": 18}
